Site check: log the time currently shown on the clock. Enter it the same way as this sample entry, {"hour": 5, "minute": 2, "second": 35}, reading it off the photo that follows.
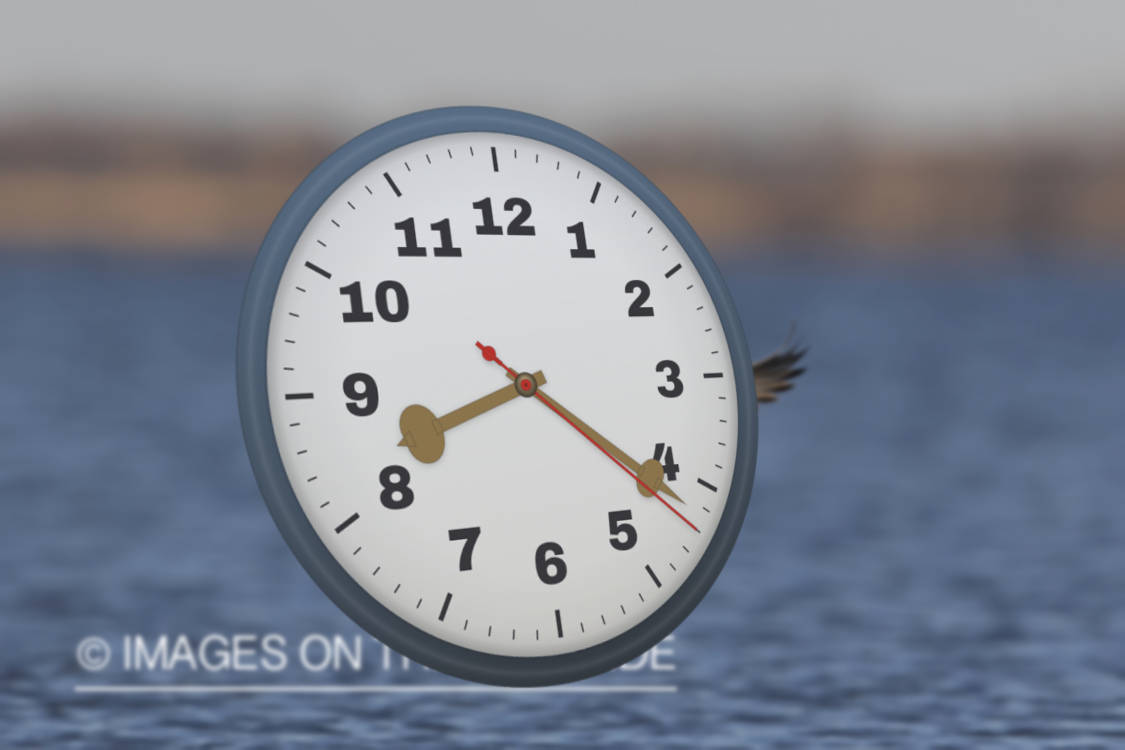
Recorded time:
{"hour": 8, "minute": 21, "second": 22}
